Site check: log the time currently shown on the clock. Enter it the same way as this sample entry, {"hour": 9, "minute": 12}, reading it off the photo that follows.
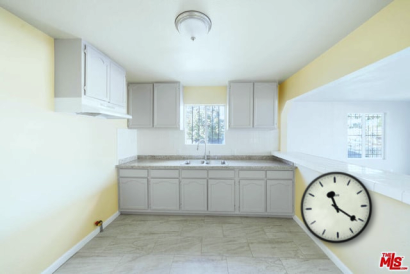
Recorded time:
{"hour": 11, "minute": 21}
